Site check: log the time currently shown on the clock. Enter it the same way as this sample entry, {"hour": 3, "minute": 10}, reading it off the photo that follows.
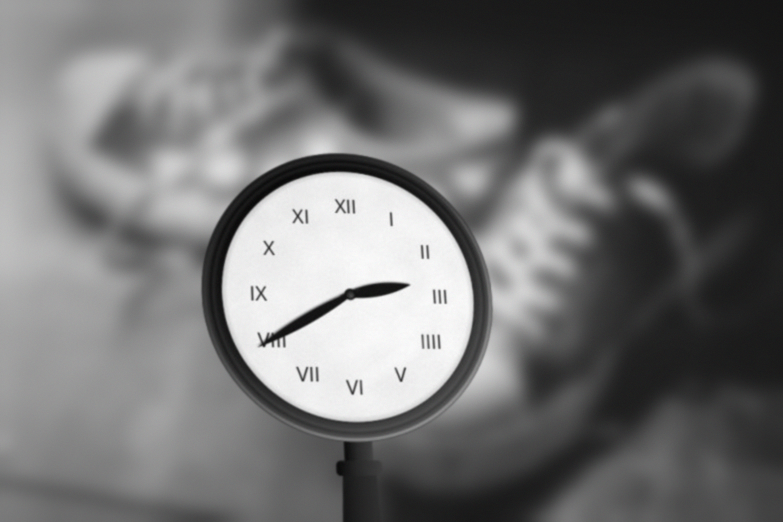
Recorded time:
{"hour": 2, "minute": 40}
